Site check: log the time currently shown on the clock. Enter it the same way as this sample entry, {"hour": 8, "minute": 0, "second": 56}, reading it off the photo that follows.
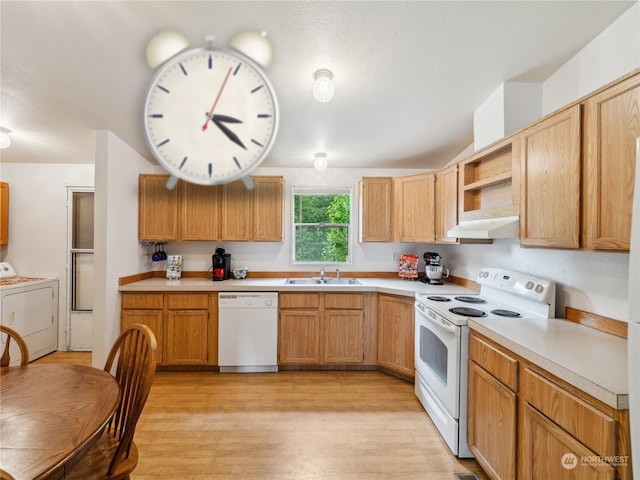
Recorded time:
{"hour": 3, "minute": 22, "second": 4}
